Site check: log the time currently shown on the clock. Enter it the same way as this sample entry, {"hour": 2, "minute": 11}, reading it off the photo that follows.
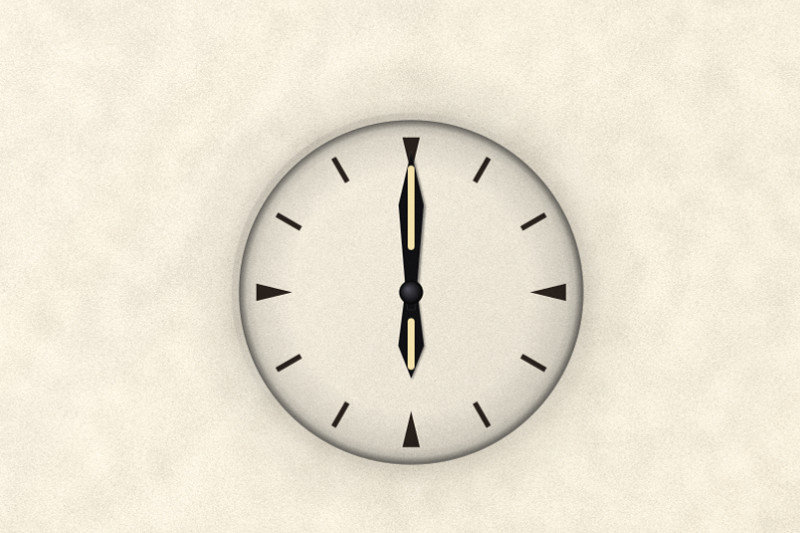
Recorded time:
{"hour": 6, "minute": 0}
